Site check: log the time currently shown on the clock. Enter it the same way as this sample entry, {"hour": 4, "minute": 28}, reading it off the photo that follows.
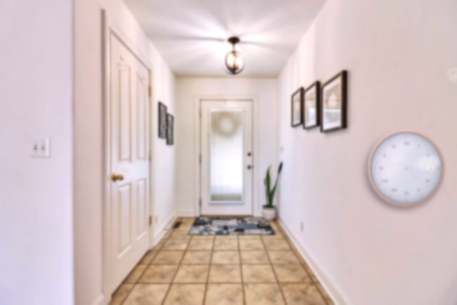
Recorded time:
{"hour": 9, "minute": 22}
